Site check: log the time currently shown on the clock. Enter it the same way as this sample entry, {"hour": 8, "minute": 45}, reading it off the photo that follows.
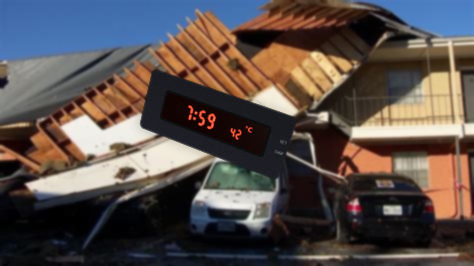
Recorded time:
{"hour": 7, "minute": 59}
